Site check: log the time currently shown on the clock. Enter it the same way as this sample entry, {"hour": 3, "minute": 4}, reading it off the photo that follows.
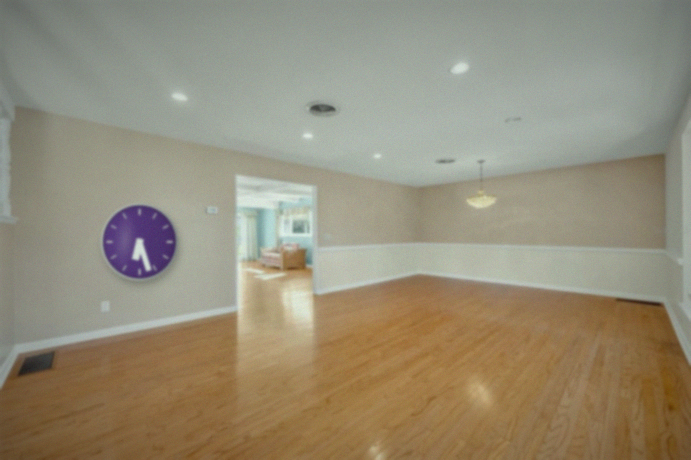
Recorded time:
{"hour": 6, "minute": 27}
